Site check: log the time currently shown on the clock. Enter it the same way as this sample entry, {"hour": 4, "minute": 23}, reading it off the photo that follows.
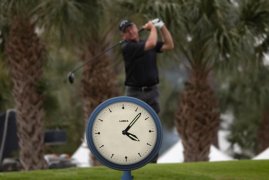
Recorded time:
{"hour": 4, "minute": 7}
